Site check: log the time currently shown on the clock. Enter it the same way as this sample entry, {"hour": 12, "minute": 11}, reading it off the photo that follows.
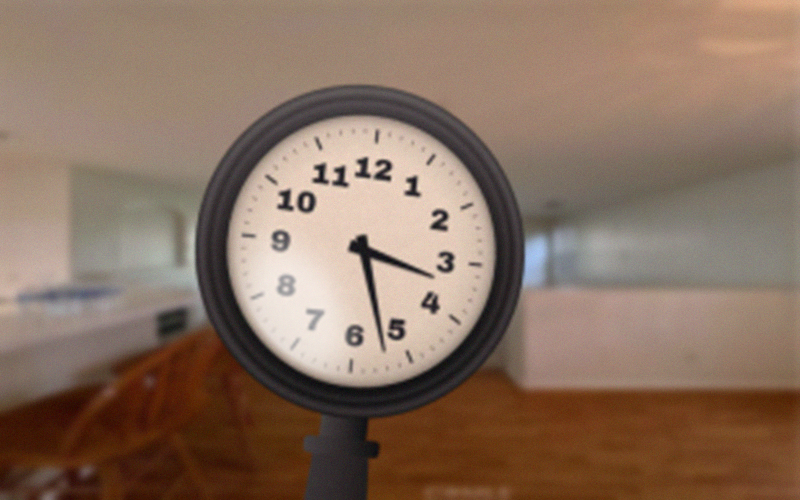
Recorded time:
{"hour": 3, "minute": 27}
